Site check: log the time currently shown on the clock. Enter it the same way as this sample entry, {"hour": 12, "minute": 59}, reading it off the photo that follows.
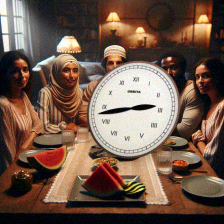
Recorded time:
{"hour": 2, "minute": 43}
